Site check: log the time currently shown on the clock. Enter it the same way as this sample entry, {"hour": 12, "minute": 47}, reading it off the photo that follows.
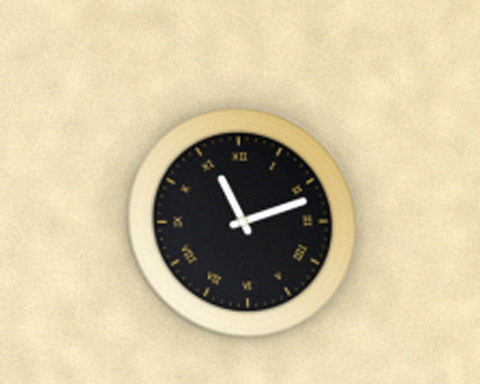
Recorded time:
{"hour": 11, "minute": 12}
